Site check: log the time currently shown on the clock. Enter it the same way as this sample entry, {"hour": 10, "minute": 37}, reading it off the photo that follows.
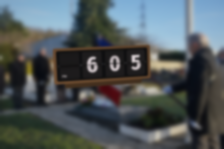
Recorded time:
{"hour": 6, "minute": 5}
